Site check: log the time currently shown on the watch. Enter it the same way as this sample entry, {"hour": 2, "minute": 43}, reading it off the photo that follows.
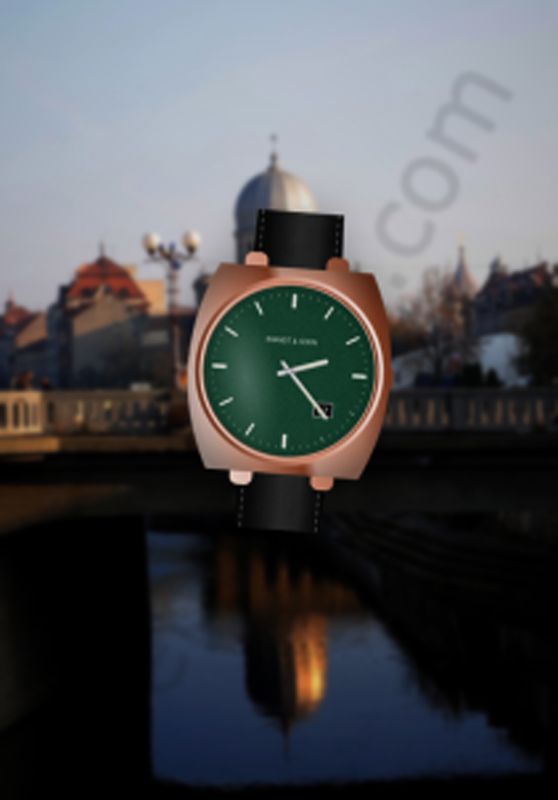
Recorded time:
{"hour": 2, "minute": 23}
